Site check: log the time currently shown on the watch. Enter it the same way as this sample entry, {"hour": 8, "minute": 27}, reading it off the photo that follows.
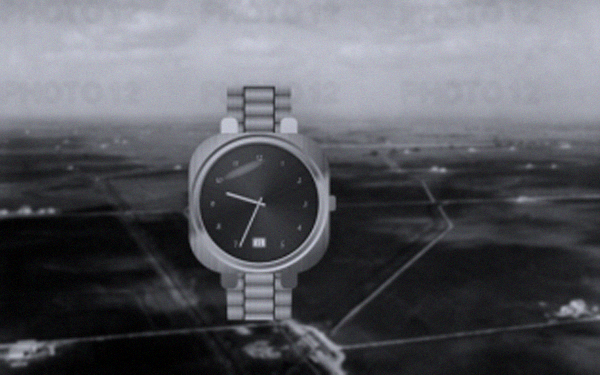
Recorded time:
{"hour": 9, "minute": 34}
